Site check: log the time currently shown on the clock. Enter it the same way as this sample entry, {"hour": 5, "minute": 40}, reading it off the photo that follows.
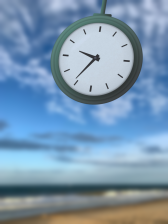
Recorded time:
{"hour": 9, "minute": 36}
